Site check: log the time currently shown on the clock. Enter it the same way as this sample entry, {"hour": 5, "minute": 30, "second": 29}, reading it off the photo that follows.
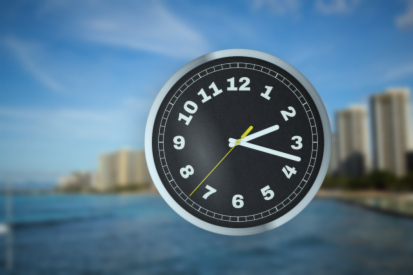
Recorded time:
{"hour": 2, "minute": 17, "second": 37}
